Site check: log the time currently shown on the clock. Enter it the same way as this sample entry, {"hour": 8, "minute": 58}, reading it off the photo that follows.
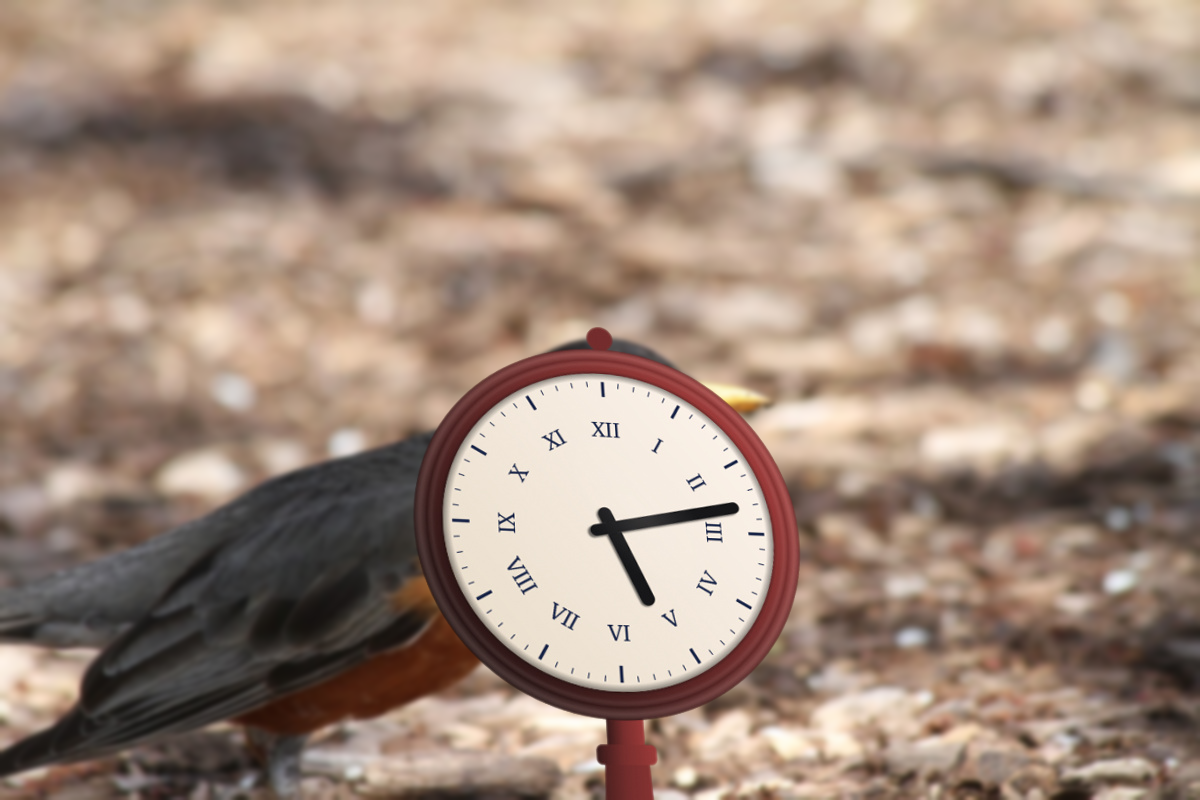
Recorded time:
{"hour": 5, "minute": 13}
